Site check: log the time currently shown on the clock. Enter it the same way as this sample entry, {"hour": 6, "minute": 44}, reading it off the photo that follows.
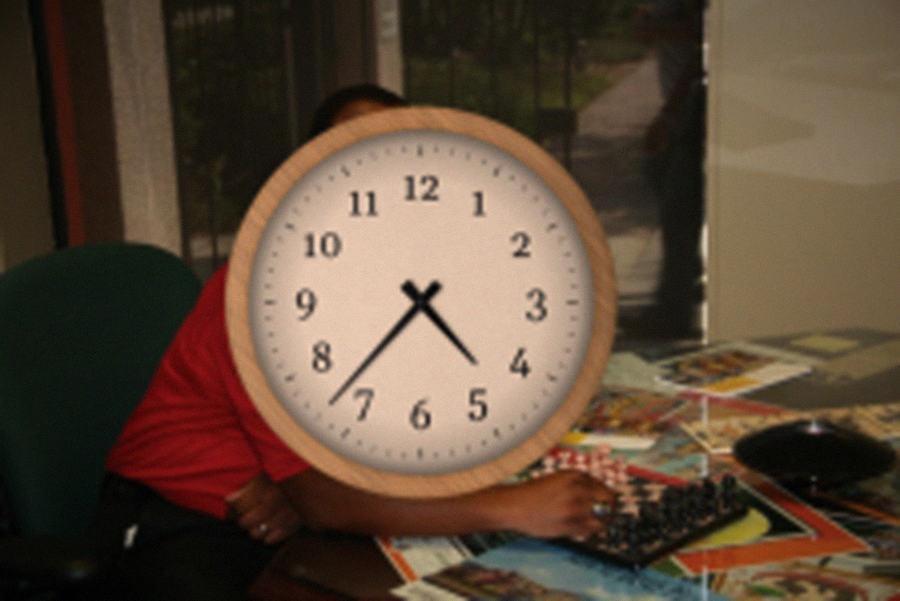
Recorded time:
{"hour": 4, "minute": 37}
